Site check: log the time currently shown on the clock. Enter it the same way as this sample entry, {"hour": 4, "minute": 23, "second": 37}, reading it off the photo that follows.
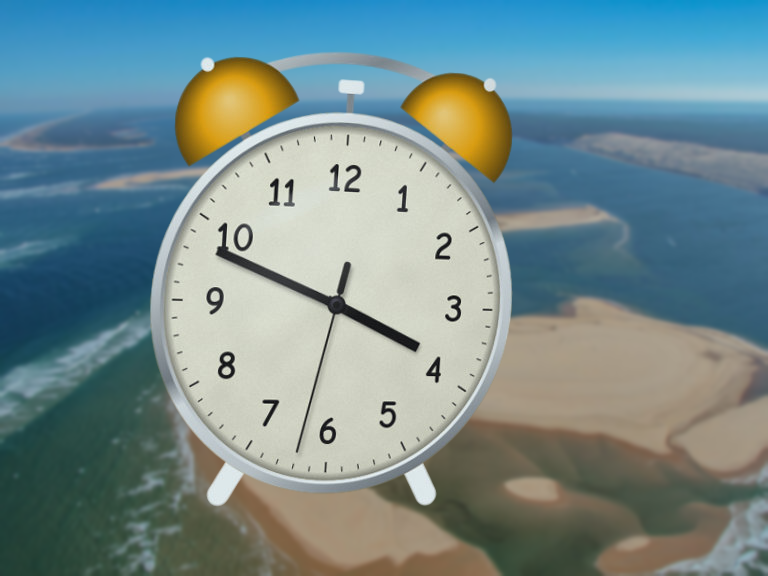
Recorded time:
{"hour": 3, "minute": 48, "second": 32}
